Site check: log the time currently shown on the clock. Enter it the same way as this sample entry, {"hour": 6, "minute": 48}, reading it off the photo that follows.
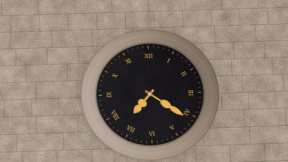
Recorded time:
{"hour": 7, "minute": 21}
